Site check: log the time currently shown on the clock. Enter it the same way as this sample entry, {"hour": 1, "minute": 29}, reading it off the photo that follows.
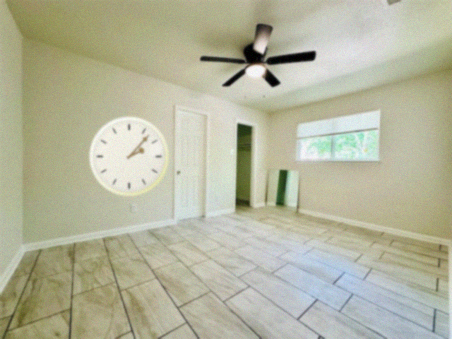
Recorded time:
{"hour": 2, "minute": 7}
